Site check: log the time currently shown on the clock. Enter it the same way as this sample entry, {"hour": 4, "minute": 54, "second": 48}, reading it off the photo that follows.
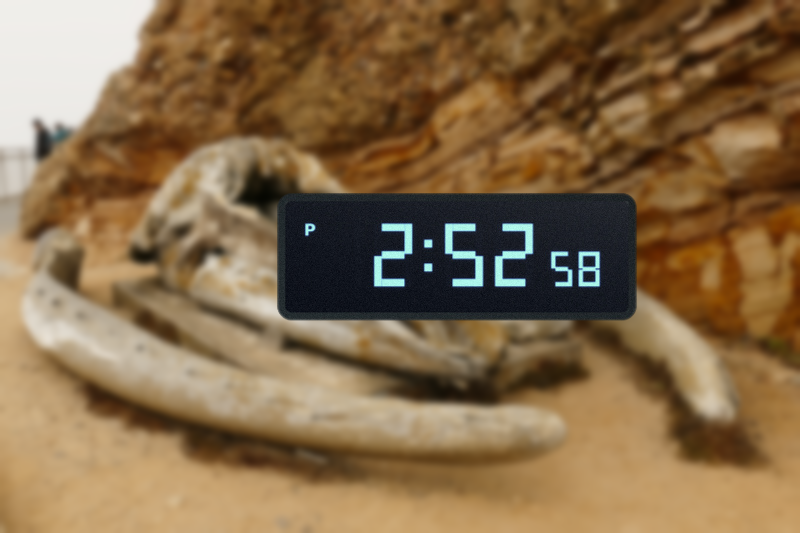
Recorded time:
{"hour": 2, "minute": 52, "second": 58}
